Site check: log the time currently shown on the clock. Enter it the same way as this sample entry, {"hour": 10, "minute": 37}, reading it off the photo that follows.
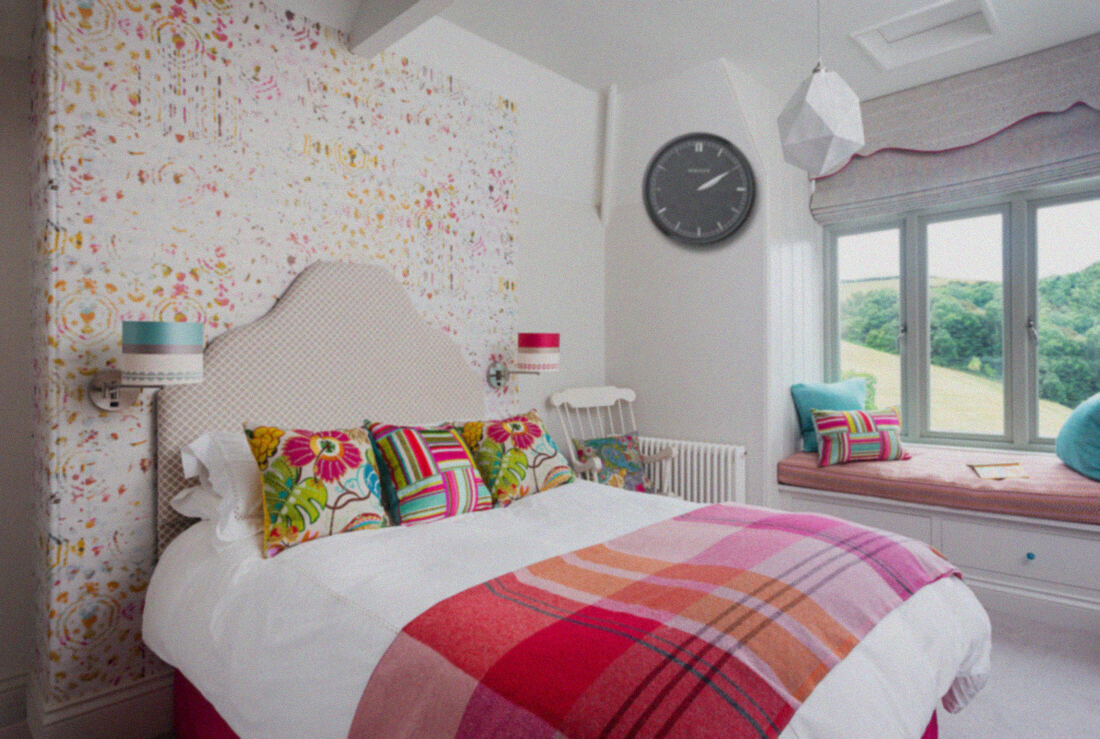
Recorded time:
{"hour": 2, "minute": 10}
